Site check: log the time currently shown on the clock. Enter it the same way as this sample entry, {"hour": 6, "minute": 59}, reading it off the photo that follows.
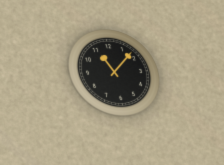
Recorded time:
{"hour": 11, "minute": 8}
